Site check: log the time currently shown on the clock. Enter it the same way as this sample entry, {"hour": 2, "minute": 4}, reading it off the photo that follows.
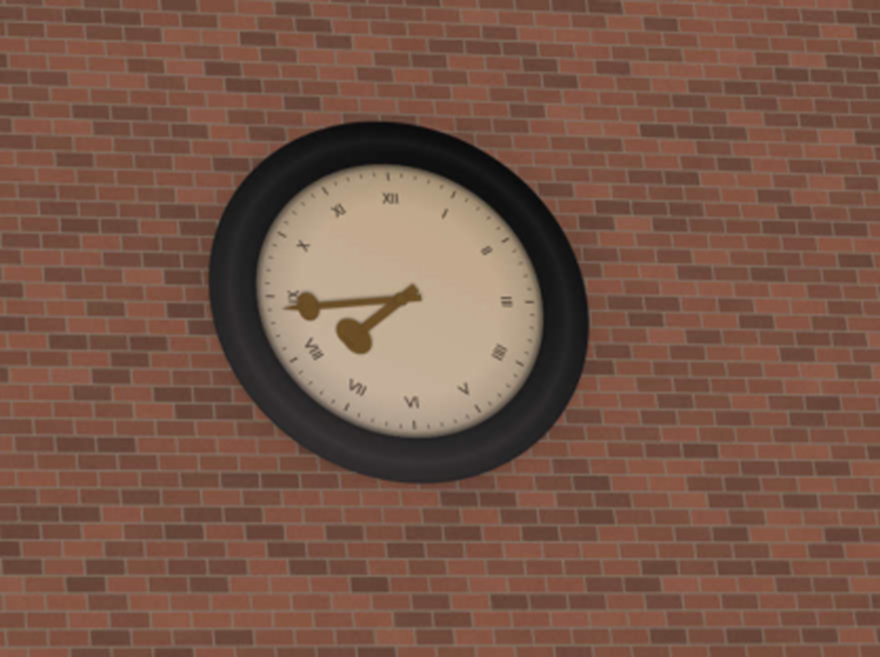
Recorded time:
{"hour": 7, "minute": 44}
